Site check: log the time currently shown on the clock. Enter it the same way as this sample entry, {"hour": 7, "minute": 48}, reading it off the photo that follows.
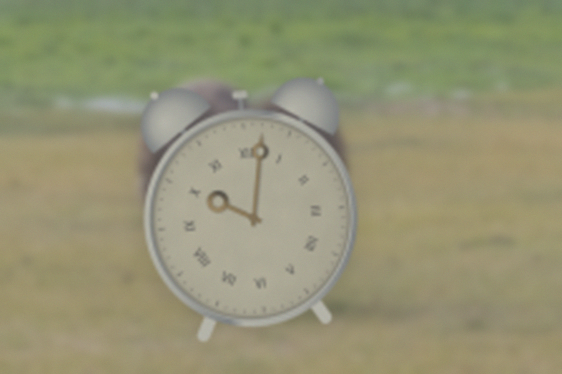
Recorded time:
{"hour": 10, "minute": 2}
